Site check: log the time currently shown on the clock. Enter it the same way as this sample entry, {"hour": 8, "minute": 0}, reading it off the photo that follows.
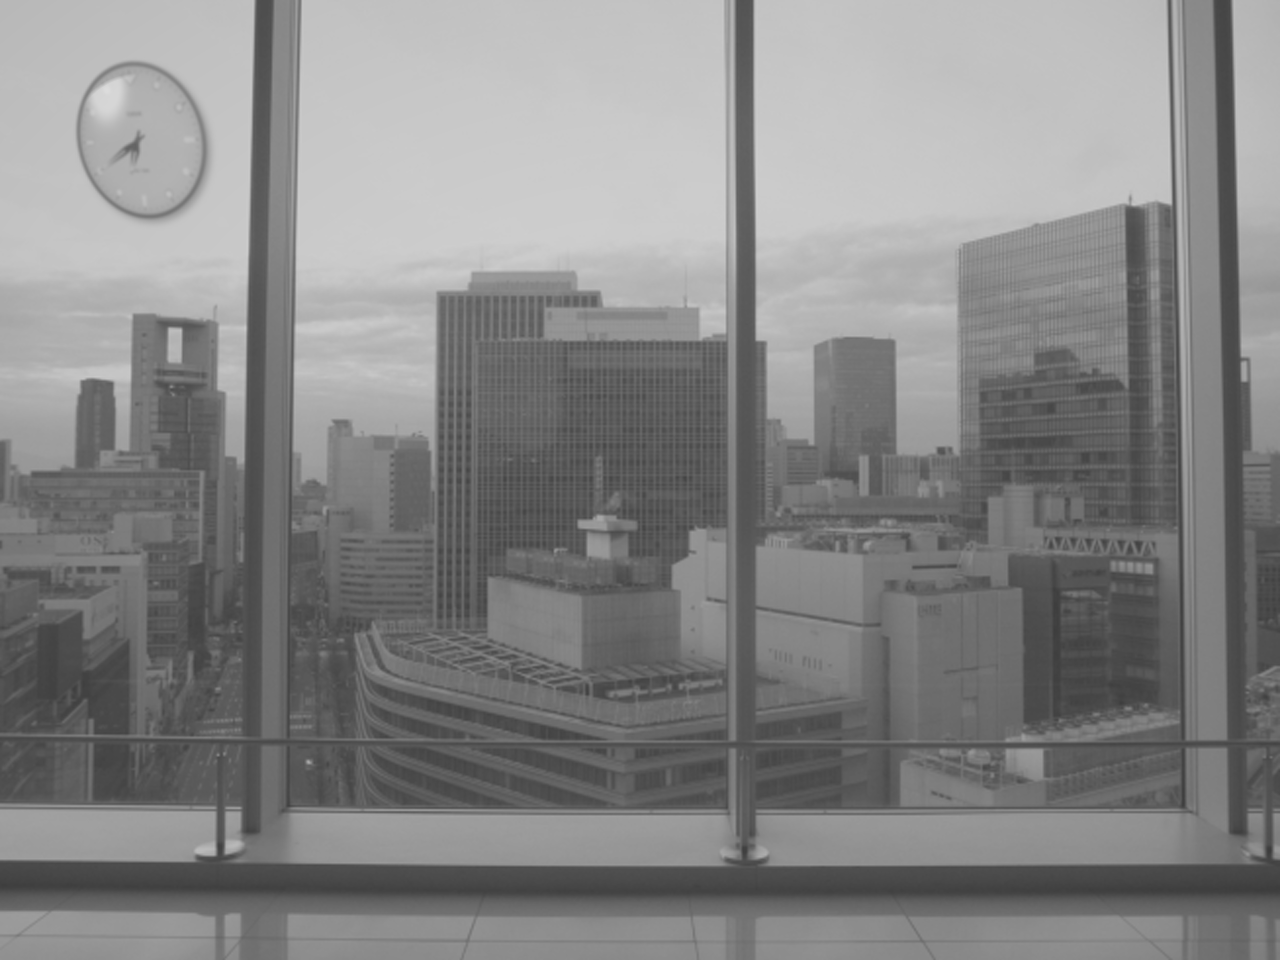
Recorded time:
{"hour": 6, "minute": 40}
